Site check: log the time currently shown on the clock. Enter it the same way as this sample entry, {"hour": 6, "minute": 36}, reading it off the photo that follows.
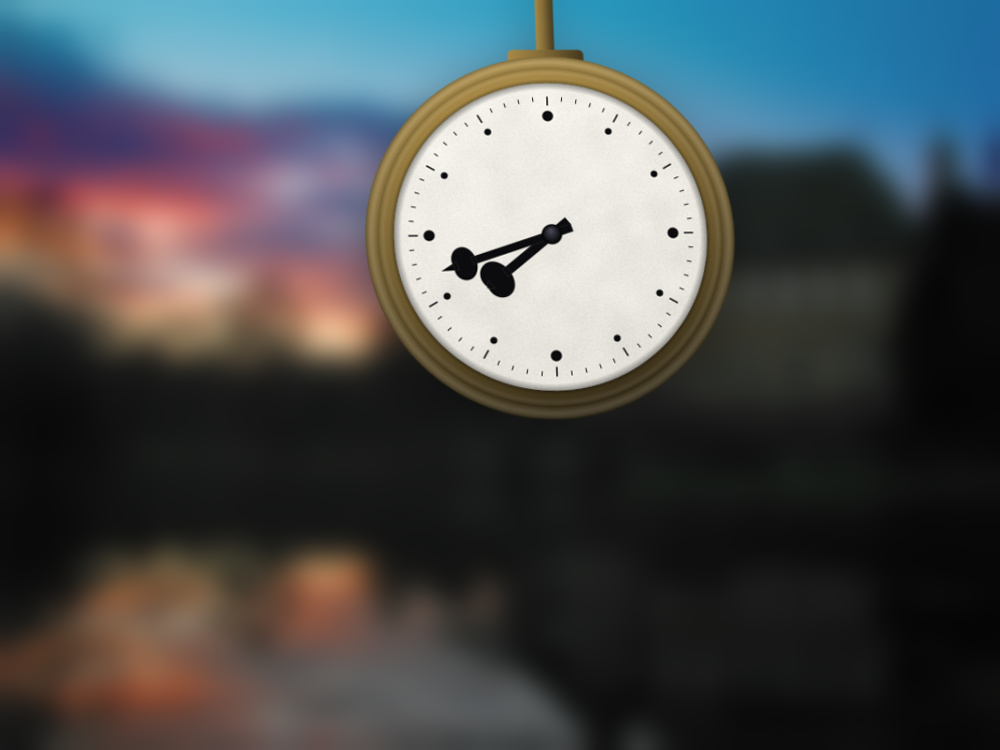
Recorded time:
{"hour": 7, "minute": 42}
